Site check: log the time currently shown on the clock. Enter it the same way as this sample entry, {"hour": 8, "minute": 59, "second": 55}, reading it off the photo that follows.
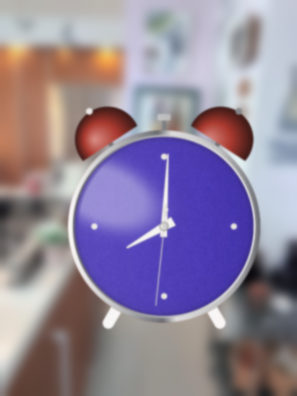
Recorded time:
{"hour": 8, "minute": 0, "second": 31}
